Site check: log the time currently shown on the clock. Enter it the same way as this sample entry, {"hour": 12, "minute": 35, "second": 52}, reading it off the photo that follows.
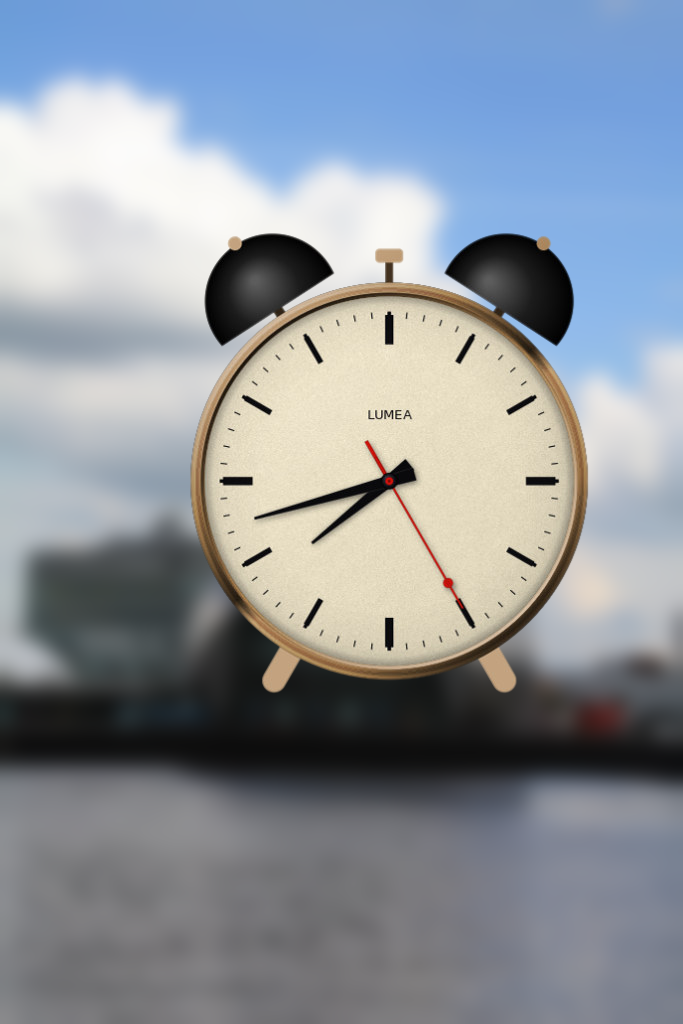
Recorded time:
{"hour": 7, "minute": 42, "second": 25}
